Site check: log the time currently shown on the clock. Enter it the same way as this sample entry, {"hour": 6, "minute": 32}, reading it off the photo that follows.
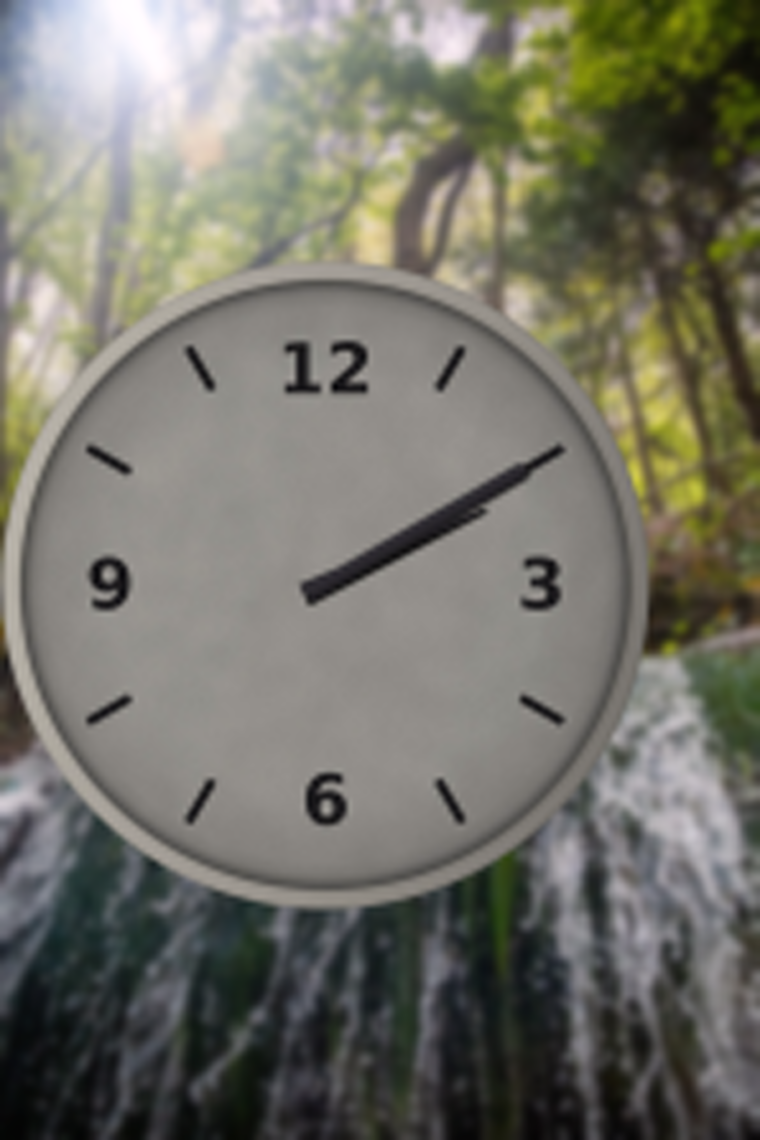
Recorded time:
{"hour": 2, "minute": 10}
